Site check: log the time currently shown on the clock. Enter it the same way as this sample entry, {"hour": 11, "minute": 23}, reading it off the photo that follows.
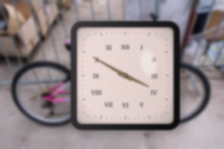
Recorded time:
{"hour": 3, "minute": 50}
